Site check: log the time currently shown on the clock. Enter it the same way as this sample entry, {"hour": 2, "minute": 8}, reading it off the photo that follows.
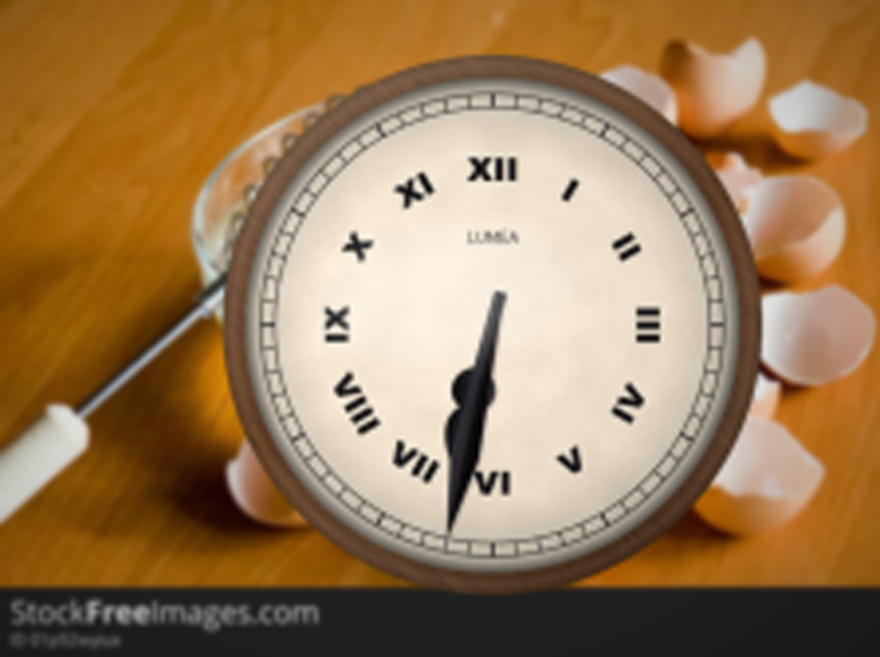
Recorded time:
{"hour": 6, "minute": 32}
